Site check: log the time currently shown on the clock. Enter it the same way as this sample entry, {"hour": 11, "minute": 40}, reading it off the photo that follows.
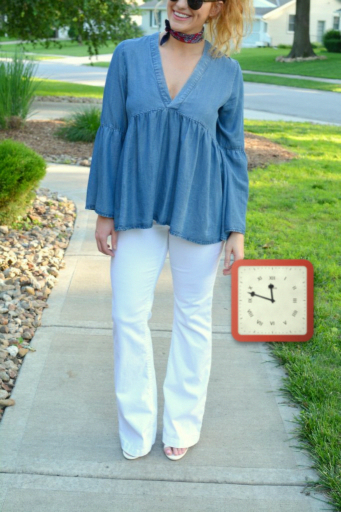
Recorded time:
{"hour": 11, "minute": 48}
